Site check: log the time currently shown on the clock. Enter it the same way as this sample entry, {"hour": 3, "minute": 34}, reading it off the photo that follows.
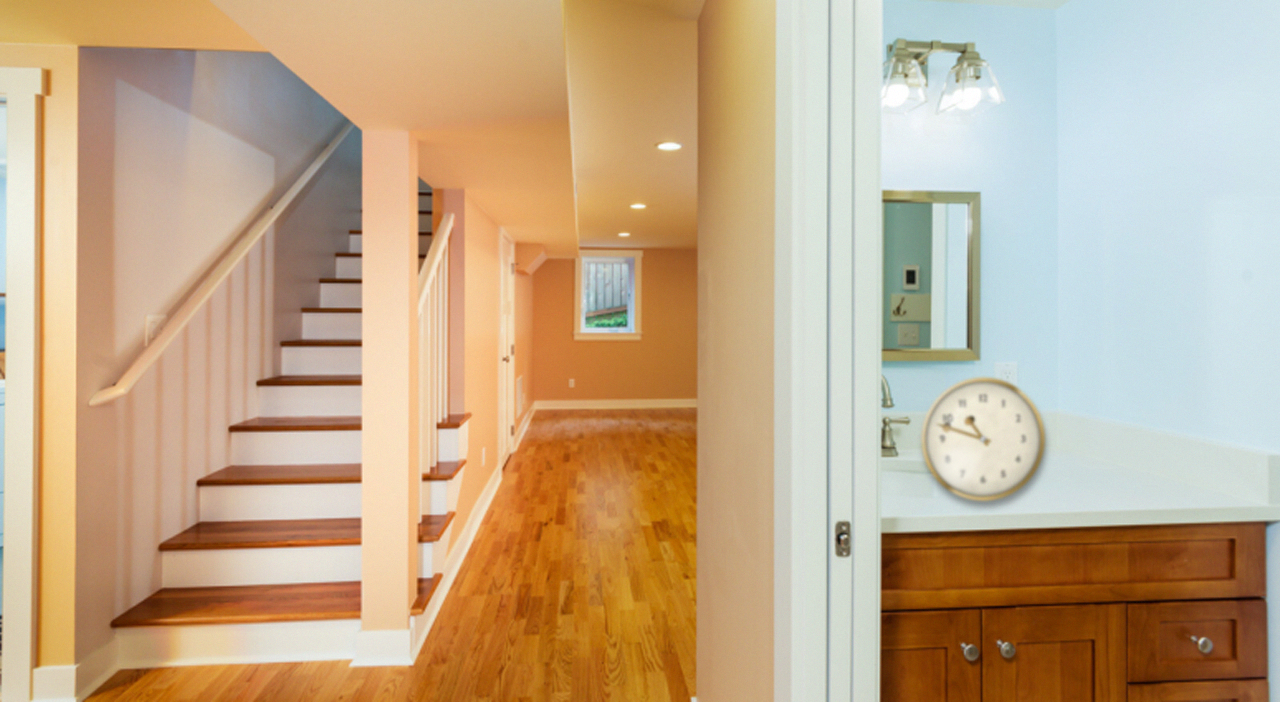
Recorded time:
{"hour": 10, "minute": 48}
